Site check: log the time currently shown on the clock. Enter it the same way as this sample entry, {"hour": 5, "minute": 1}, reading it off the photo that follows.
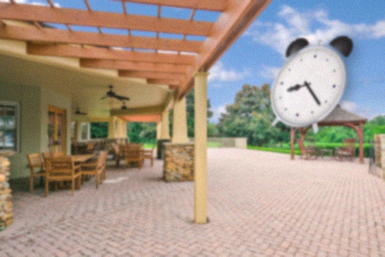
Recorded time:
{"hour": 8, "minute": 22}
